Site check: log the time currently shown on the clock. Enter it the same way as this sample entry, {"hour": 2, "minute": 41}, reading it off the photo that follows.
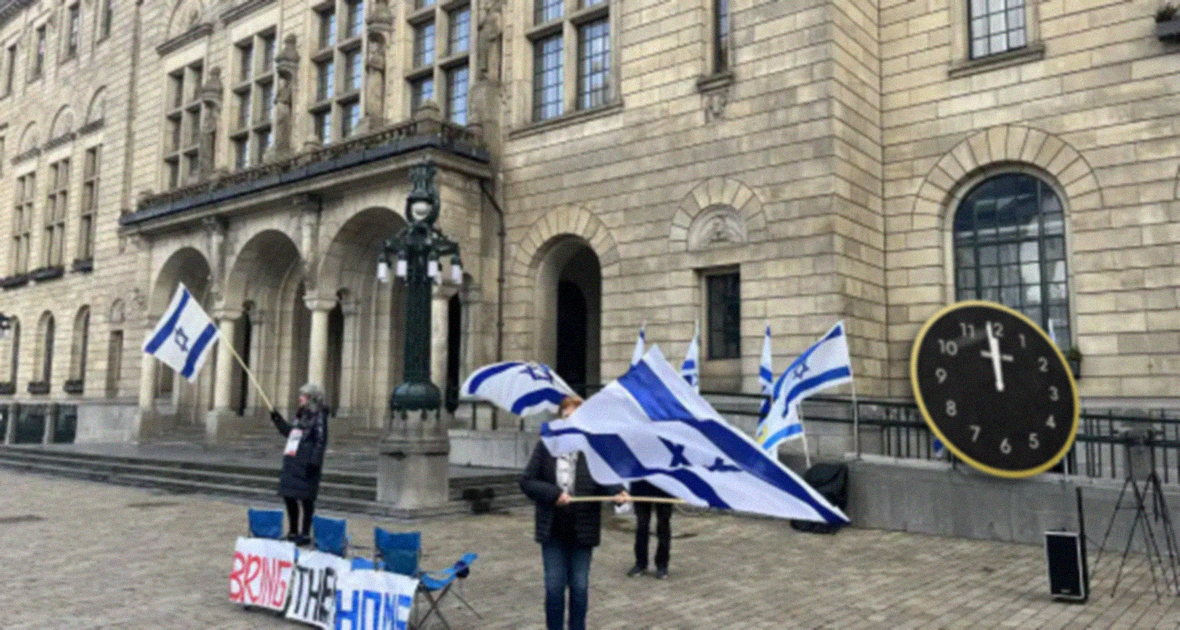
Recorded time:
{"hour": 11, "minute": 59}
